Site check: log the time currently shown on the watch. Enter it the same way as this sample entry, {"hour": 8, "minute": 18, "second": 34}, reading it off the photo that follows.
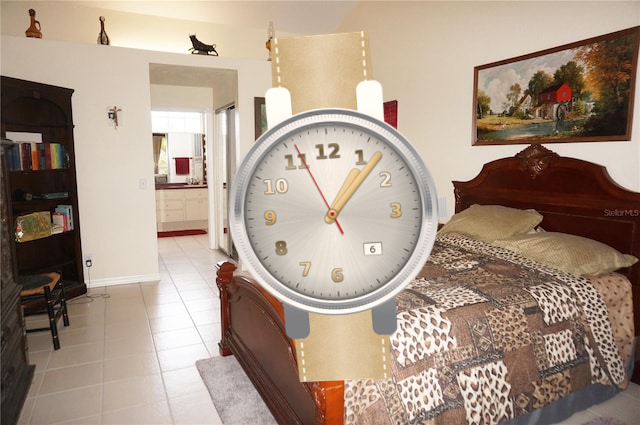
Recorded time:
{"hour": 1, "minute": 6, "second": 56}
